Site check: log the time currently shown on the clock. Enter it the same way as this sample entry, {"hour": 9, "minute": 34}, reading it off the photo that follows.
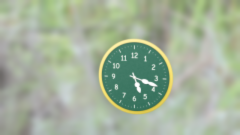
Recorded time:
{"hour": 5, "minute": 18}
